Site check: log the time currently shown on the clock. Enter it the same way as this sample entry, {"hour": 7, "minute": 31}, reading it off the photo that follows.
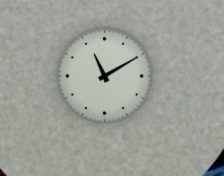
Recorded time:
{"hour": 11, "minute": 10}
